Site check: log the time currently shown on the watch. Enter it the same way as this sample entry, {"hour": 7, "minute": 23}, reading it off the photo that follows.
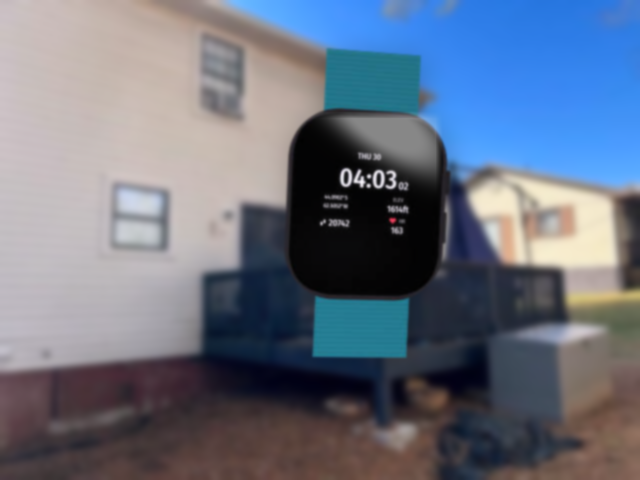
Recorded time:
{"hour": 4, "minute": 3}
